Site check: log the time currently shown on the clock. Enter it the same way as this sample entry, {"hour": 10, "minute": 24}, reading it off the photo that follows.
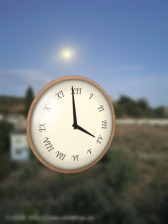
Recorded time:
{"hour": 3, "minute": 59}
